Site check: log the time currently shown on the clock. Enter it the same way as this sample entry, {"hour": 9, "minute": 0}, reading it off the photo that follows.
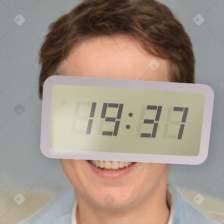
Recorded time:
{"hour": 19, "minute": 37}
